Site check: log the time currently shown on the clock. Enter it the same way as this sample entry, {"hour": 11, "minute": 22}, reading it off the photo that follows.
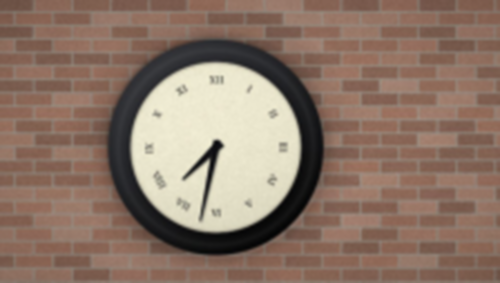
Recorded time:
{"hour": 7, "minute": 32}
